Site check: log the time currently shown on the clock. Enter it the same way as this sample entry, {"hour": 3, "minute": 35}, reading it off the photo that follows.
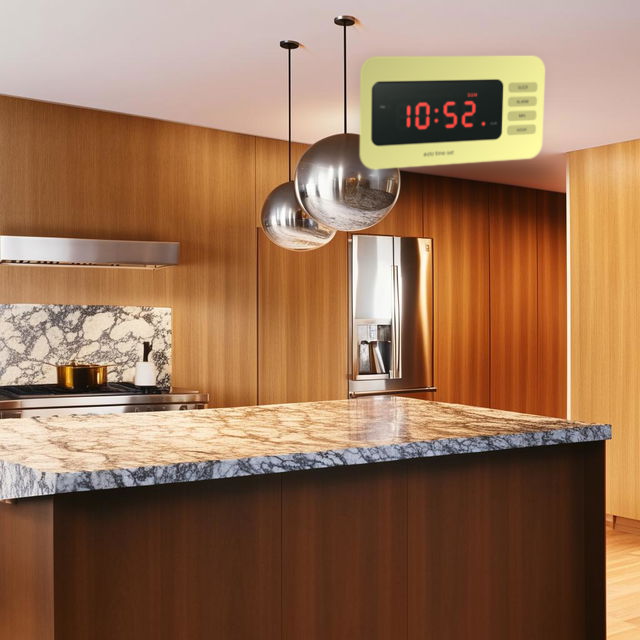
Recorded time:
{"hour": 10, "minute": 52}
